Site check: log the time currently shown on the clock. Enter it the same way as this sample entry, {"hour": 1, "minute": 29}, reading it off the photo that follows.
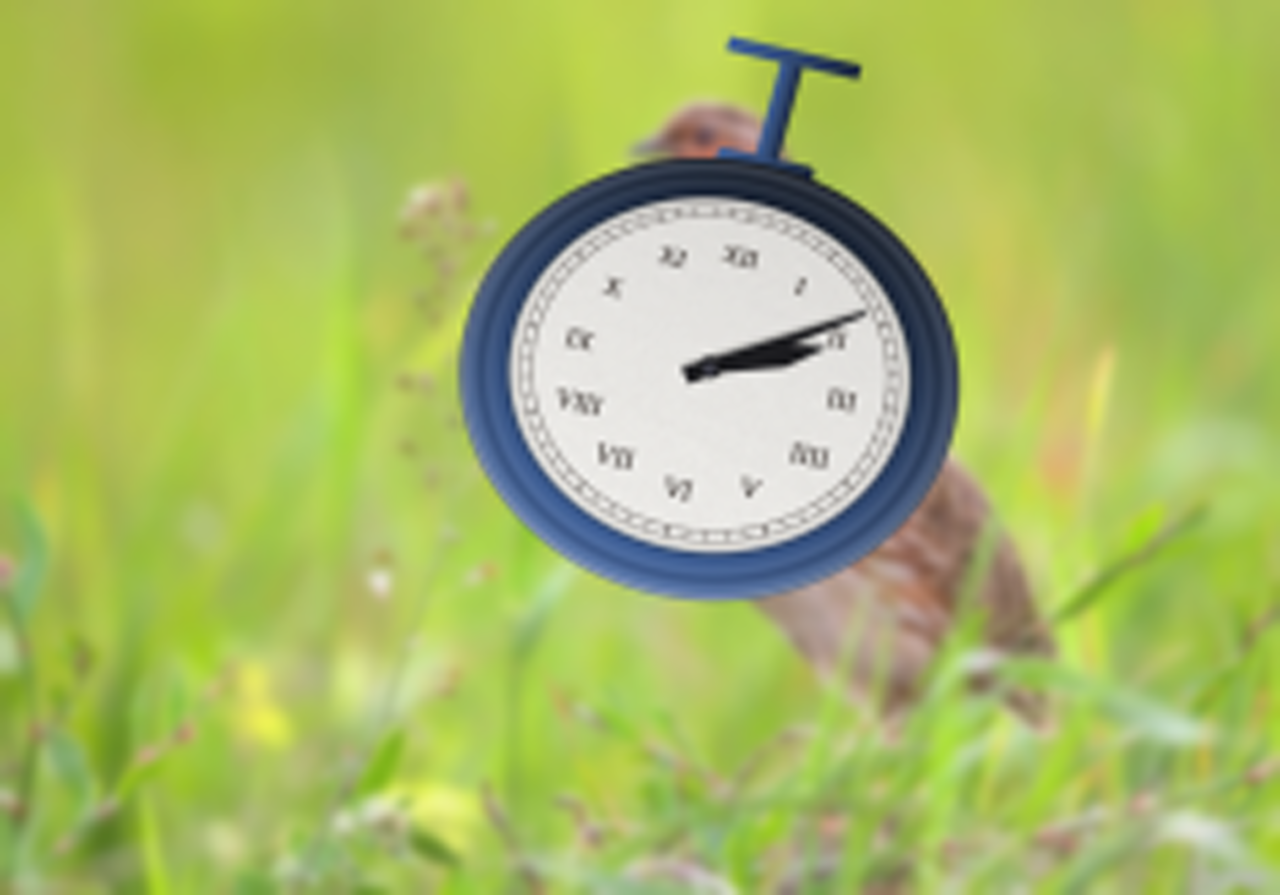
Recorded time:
{"hour": 2, "minute": 9}
